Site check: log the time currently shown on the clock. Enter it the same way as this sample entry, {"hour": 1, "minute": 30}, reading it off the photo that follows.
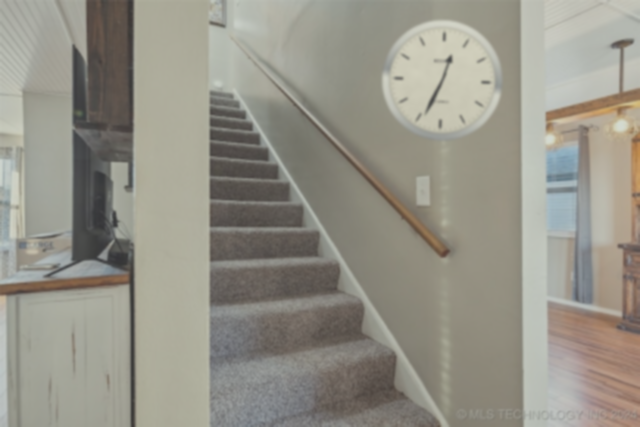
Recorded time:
{"hour": 12, "minute": 34}
